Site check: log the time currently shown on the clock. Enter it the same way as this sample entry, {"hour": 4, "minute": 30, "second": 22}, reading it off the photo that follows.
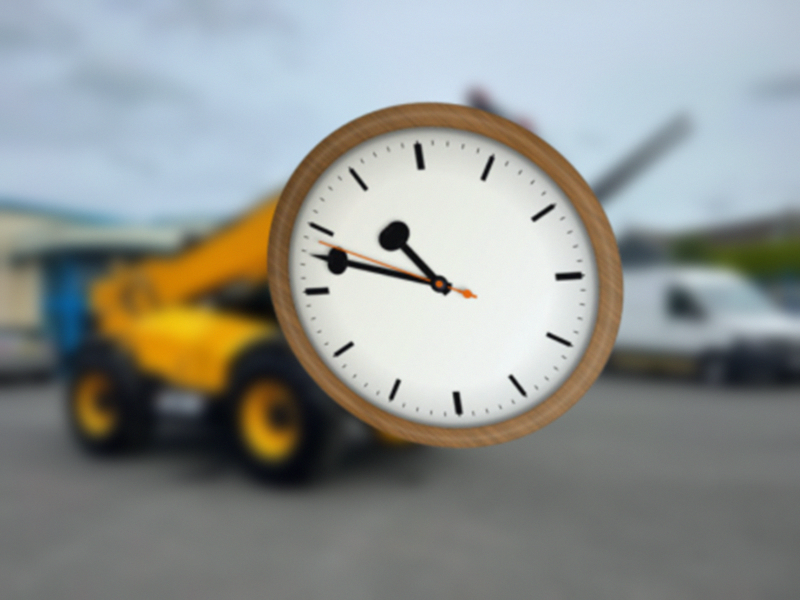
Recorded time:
{"hour": 10, "minute": 47, "second": 49}
